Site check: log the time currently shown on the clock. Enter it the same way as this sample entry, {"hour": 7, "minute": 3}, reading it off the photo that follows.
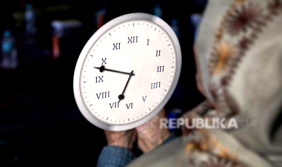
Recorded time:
{"hour": 6, "minute": 48}
